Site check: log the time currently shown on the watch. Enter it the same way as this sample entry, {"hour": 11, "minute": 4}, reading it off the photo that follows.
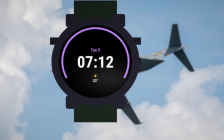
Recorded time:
{"hour": 7, "minute": 12}
